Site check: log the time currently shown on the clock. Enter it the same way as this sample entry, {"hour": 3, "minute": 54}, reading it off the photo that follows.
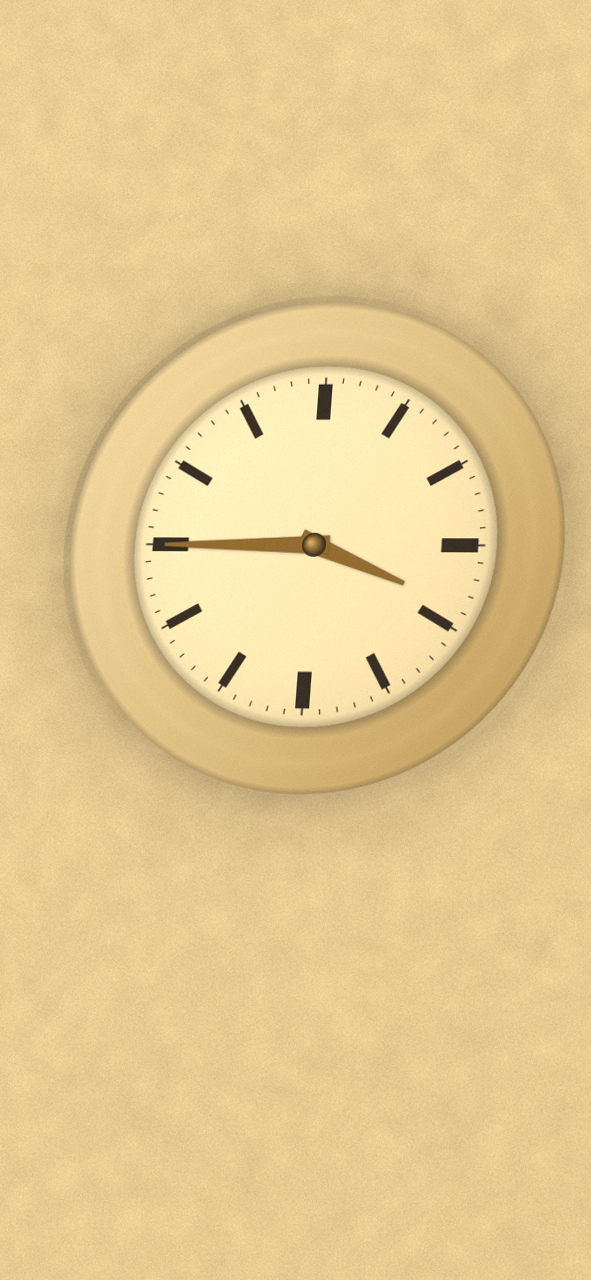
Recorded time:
{"hour": 3, "minute": 45}
